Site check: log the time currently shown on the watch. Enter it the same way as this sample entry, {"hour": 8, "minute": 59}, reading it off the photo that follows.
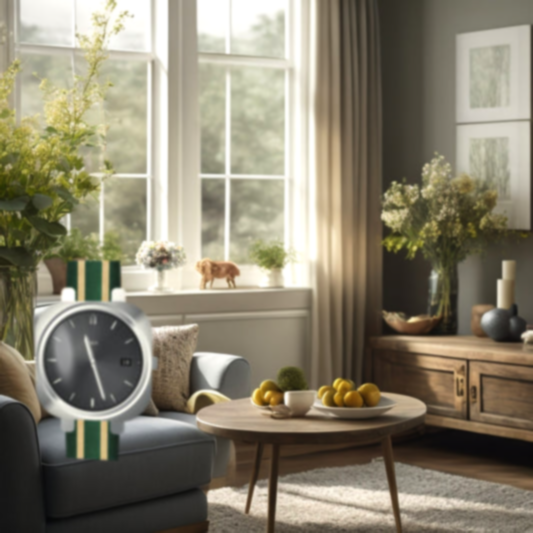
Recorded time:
{"hour": 11, "minute": 27}
